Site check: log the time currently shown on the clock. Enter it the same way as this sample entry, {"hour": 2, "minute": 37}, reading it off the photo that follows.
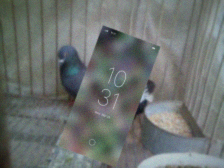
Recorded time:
{"hour": 10, "minute": 31}
